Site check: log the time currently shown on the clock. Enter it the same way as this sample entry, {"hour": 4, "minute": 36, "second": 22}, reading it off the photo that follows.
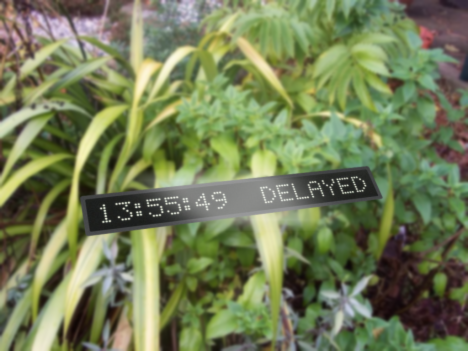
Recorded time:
{"hour": 13, "minute": 55, "second": 49}
